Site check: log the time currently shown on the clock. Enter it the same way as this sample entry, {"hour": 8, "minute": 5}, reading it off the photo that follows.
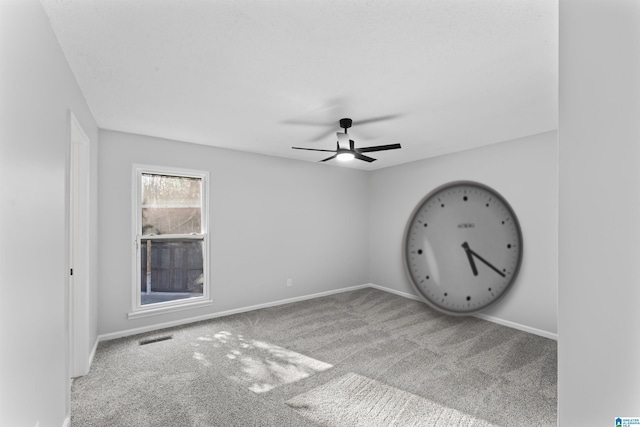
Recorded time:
{"hour": 5, "minute": 21}
